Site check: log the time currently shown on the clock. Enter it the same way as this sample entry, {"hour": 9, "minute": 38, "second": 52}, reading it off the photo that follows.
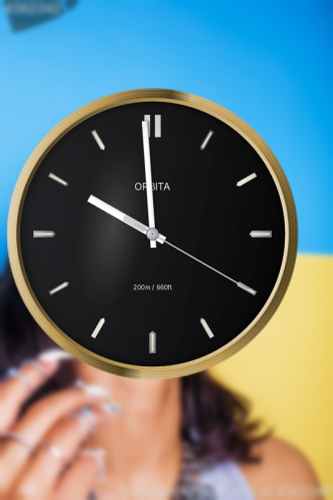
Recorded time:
{"hour": 9, "minute": 59, "second": 20}
